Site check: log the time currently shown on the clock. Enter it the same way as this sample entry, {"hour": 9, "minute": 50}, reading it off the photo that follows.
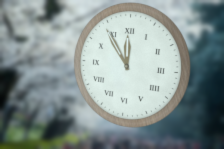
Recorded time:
{"hour": 11, "minute": 54}
